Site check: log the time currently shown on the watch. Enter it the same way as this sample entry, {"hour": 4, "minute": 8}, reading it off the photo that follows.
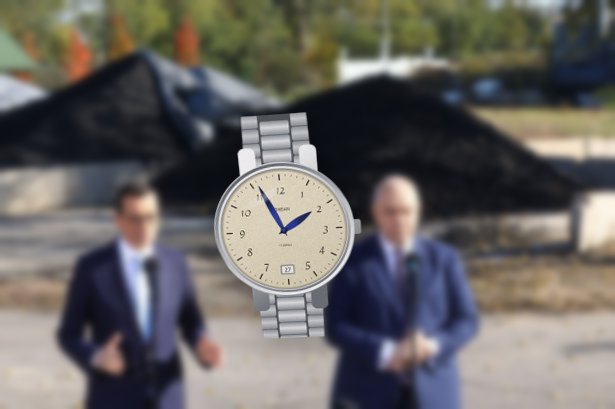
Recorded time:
{"hour": 1, "minute": 56}
